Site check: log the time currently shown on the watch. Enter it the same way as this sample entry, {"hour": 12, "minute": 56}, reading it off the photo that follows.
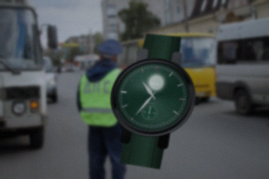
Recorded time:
{"hour": 10, "minute": 35}
